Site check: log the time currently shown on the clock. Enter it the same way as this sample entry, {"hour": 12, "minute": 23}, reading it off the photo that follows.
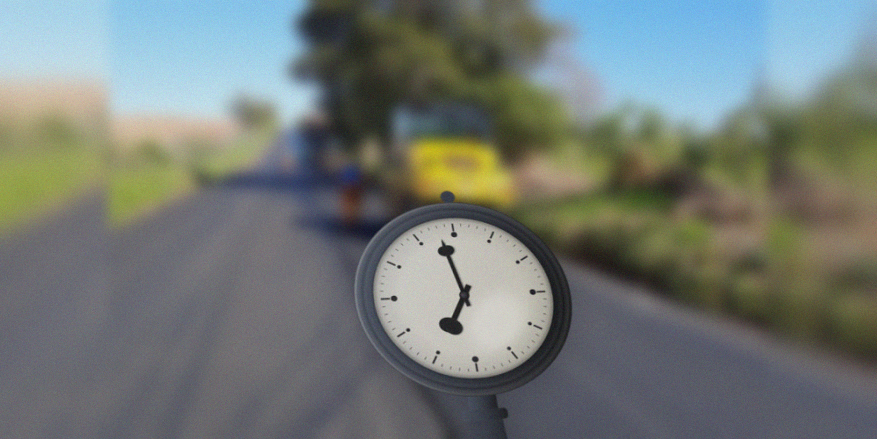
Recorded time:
{"hour": 6, "minute": 58}
